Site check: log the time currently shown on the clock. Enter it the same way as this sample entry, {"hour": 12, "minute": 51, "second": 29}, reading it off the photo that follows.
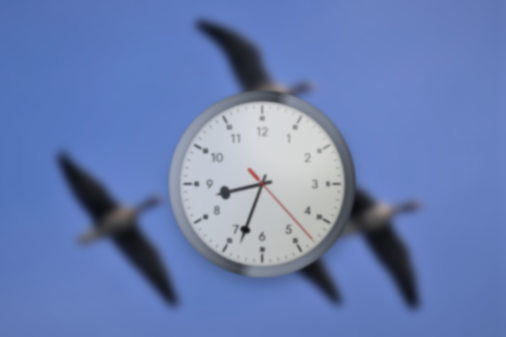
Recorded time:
{"hour": 8, "minute": 33, "second": 23}
